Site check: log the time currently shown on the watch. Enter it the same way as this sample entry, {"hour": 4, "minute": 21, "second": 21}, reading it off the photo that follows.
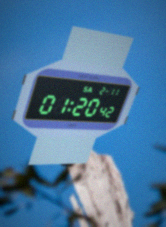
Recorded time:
{"hour": 1, "minute": 20, "second": 42}
